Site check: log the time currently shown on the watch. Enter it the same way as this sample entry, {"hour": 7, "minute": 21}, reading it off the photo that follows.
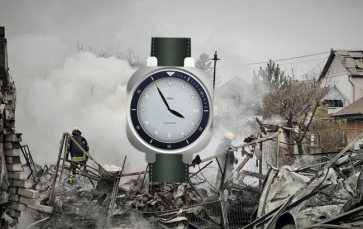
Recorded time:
{"hour": 3, "minute": 55}
